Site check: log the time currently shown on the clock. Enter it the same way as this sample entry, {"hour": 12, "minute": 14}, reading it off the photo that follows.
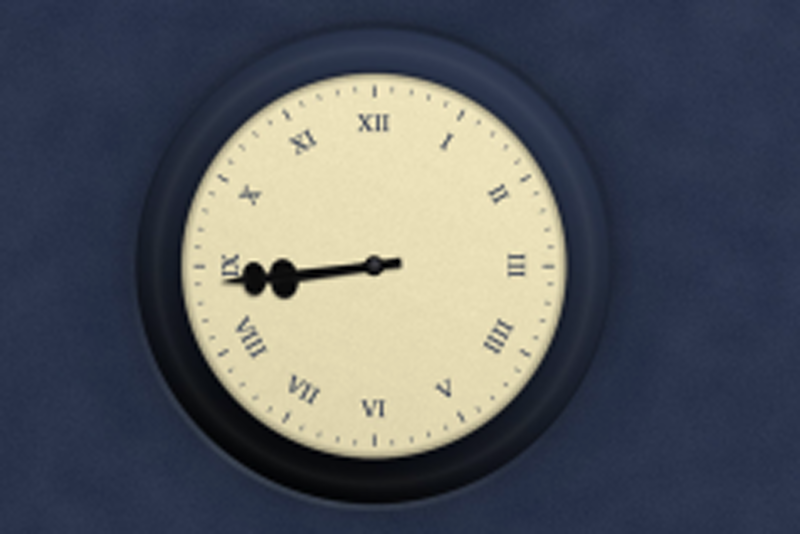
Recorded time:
{"hour": 8, "minute": 44}
